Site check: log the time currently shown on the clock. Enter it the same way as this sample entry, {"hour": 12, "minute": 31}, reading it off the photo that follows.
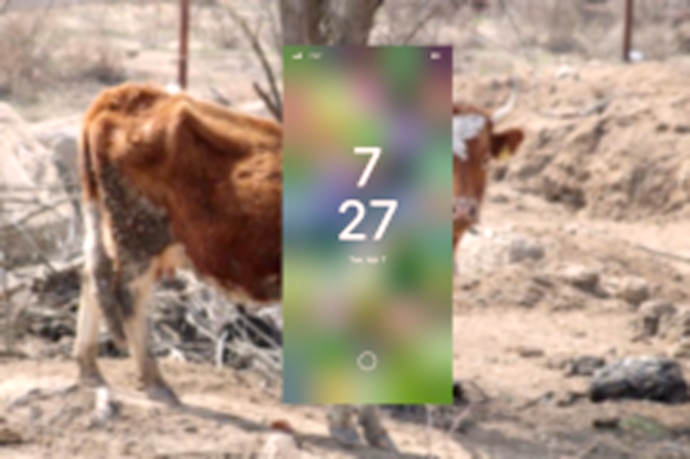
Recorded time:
{"hour": 7, "minute": 27}
